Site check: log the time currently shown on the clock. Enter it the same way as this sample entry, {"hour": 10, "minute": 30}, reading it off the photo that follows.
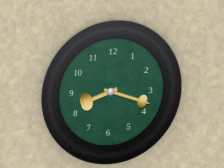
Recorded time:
{"hour": 8, "minute": 18}
